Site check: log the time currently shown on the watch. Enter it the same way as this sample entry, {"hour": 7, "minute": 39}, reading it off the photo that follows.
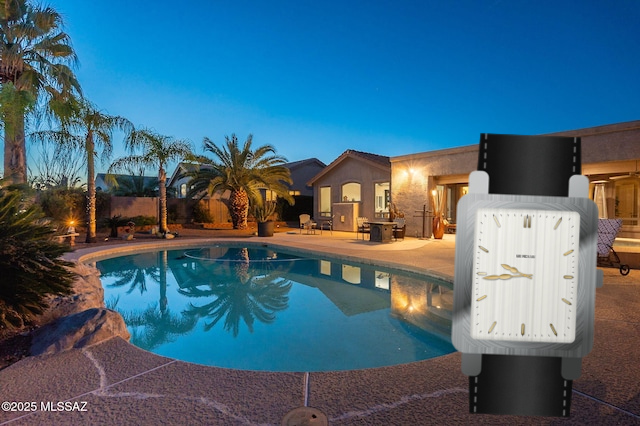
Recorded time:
{"hour": 9, "minute": 44}
